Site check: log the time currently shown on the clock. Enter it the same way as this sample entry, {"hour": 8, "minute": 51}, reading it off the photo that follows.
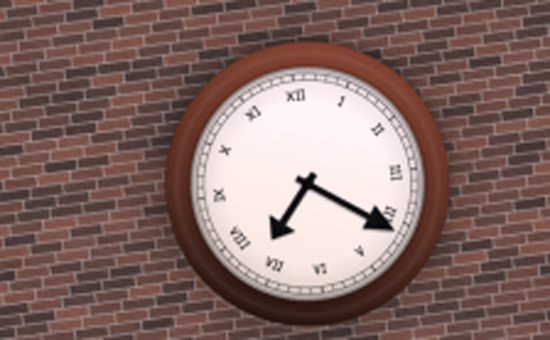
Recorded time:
{"hour": 7, "minute": 21}
